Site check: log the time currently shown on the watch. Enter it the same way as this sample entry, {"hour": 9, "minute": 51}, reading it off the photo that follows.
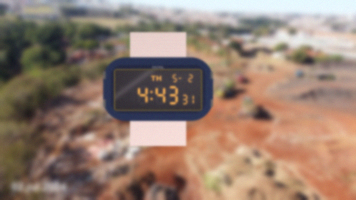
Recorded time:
{"hour": 4, "minute": 43}
